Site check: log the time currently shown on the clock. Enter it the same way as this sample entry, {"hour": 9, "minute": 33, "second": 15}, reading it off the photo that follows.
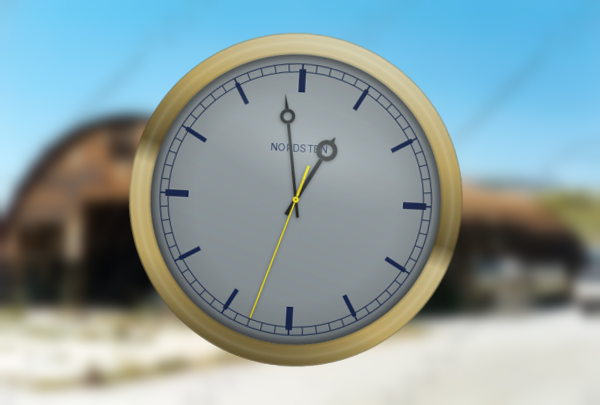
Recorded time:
{"hour": 12, "minute": 58, "second": 33}
